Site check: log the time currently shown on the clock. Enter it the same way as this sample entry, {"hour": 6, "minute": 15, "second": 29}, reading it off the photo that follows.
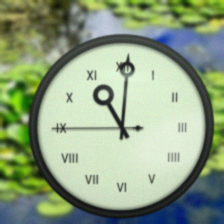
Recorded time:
{"hour": 11, "minute": 0, "second": 45}
